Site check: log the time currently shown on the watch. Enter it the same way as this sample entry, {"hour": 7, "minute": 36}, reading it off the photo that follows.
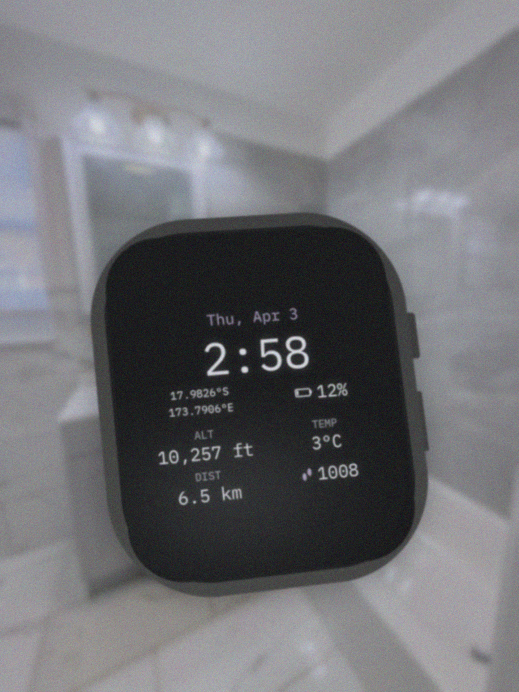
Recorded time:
{"hour": 2, "minute": 58}
